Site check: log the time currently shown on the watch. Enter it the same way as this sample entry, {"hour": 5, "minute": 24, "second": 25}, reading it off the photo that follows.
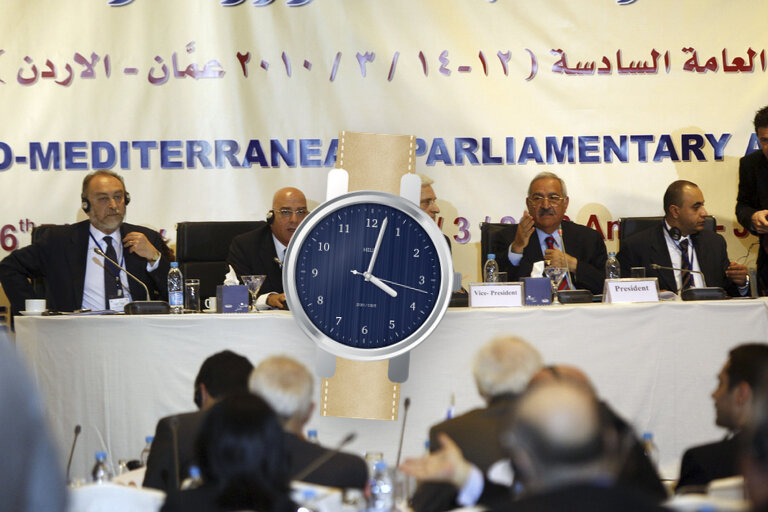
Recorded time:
{"hour": 4, "minute": 2, "second": 17}
